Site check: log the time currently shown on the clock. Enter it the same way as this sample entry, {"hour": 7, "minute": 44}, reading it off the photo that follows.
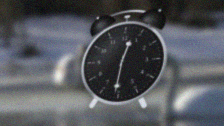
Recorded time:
{"hour": 12, "minute": 31}
